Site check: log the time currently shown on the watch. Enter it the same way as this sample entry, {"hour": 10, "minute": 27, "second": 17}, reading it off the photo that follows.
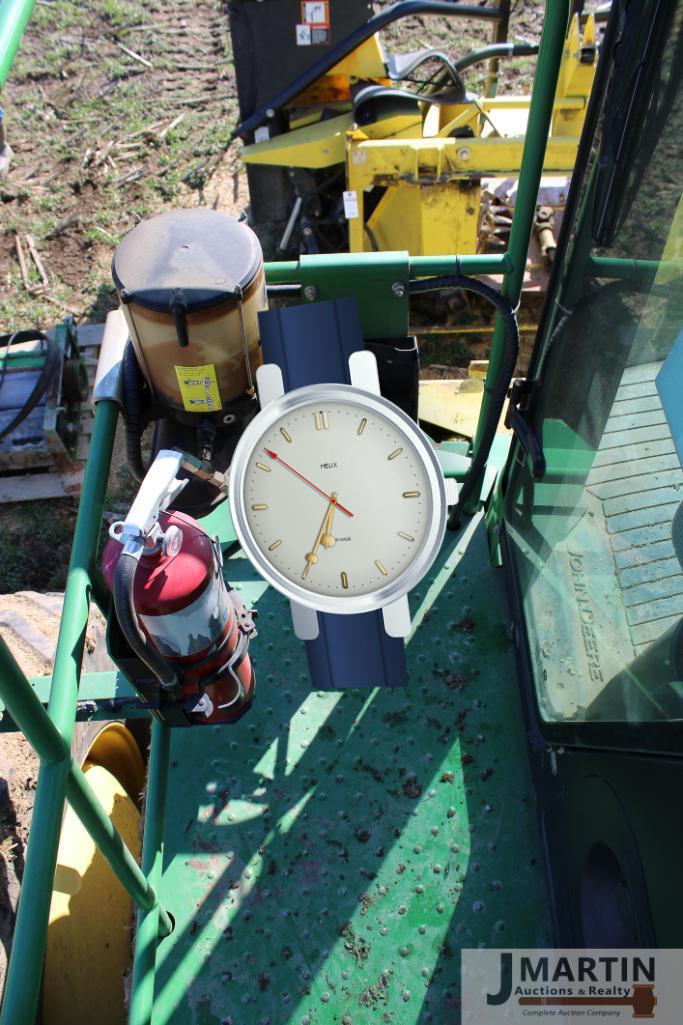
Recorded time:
{"hour": 6, "minute": 34, "second": 52}
